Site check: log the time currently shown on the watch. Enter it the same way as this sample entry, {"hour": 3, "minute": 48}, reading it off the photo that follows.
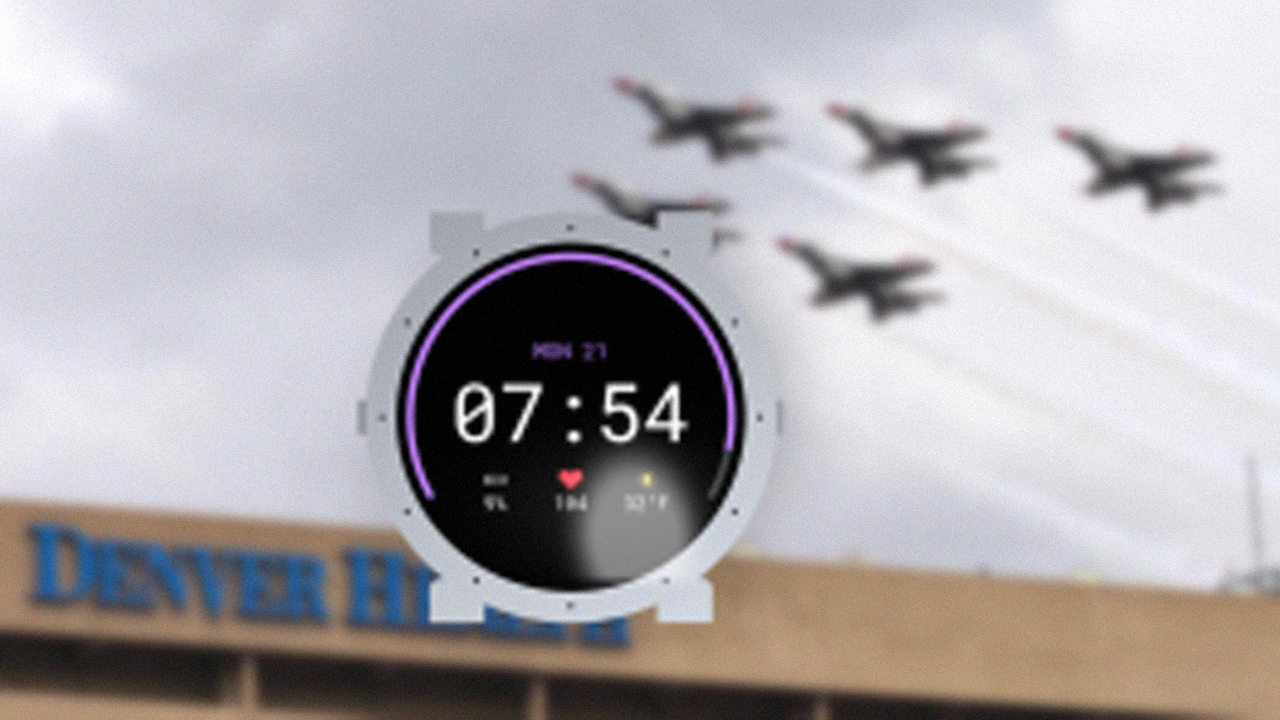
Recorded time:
{"hour": 7, "minute": 54}
